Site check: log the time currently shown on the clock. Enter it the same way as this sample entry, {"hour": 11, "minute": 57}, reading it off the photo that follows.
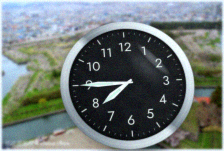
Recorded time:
{"hour": 7, "minute": 45}
